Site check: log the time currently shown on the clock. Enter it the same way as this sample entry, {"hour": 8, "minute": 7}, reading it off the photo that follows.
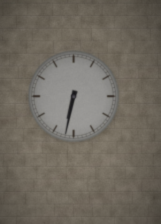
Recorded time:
{"hour": 6, "minute": 32}
